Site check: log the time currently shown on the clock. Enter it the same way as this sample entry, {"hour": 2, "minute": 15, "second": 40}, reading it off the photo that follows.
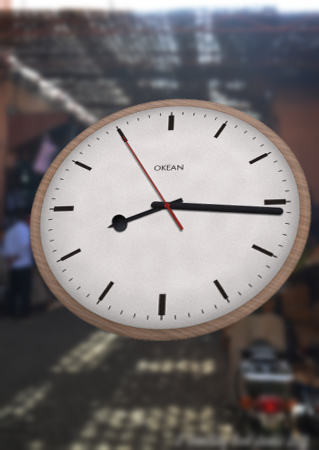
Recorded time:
{"hour": 8, "minute": 15, "second": 55}
